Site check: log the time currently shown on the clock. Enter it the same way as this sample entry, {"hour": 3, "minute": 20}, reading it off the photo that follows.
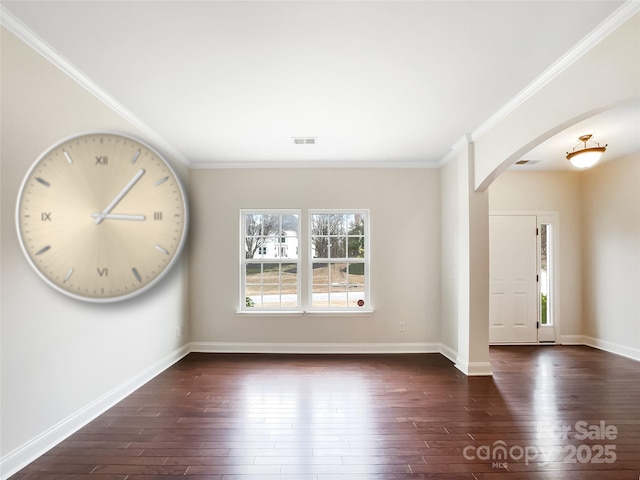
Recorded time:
{"hour": 3, "minute": 7}
